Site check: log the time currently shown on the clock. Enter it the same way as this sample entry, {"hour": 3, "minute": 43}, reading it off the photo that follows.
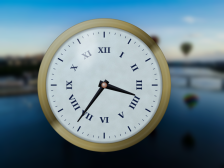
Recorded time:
{"hour": 3, "minute": 36}
